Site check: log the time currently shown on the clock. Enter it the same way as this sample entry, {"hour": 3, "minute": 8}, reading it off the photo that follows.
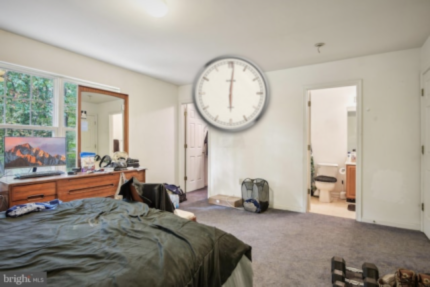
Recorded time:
{"hour": 6, "minute": 1}
